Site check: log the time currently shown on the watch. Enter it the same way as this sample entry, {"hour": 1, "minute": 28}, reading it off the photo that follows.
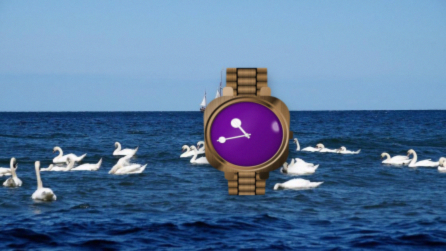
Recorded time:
{"hour": 10, "minute": 43}
